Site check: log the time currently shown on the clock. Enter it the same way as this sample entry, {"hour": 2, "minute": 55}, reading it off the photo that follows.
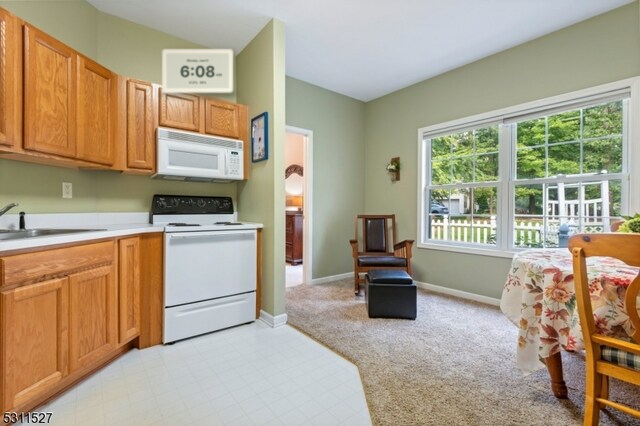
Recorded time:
{"hour": 6, "minute": 8}
